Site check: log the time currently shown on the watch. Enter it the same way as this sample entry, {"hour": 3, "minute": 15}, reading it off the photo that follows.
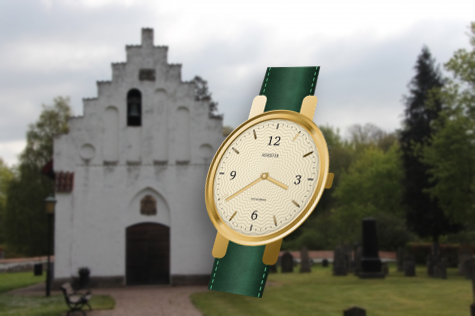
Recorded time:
{"hour": 3, "minute": 39}
